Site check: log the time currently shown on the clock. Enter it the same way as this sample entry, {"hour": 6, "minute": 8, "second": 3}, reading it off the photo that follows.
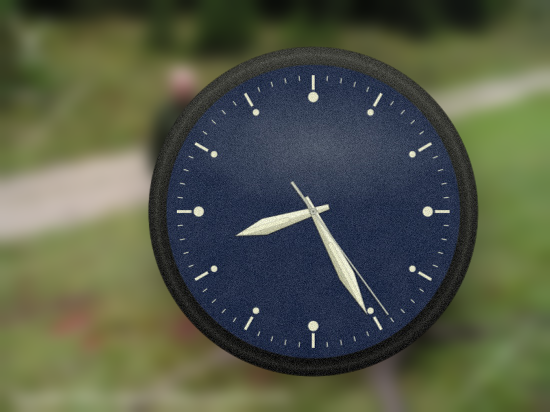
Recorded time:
{"hour": 8, "minute": 25, "second": 24}
